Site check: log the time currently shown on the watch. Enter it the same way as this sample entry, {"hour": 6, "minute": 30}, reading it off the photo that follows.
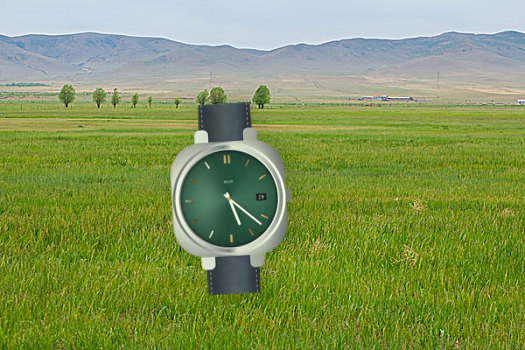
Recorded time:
{"hour": 5, "minute": 22}
